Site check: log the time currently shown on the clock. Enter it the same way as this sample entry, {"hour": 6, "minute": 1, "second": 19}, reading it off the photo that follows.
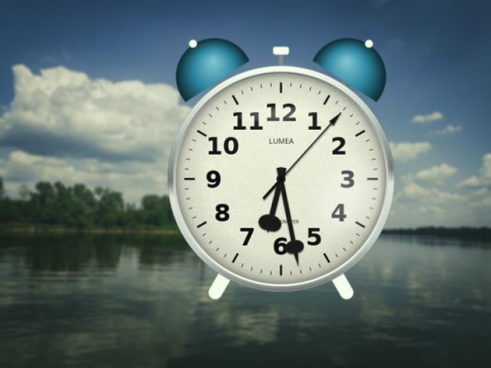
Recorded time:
{"hour": 6, "minute": 28, "second": 7}
